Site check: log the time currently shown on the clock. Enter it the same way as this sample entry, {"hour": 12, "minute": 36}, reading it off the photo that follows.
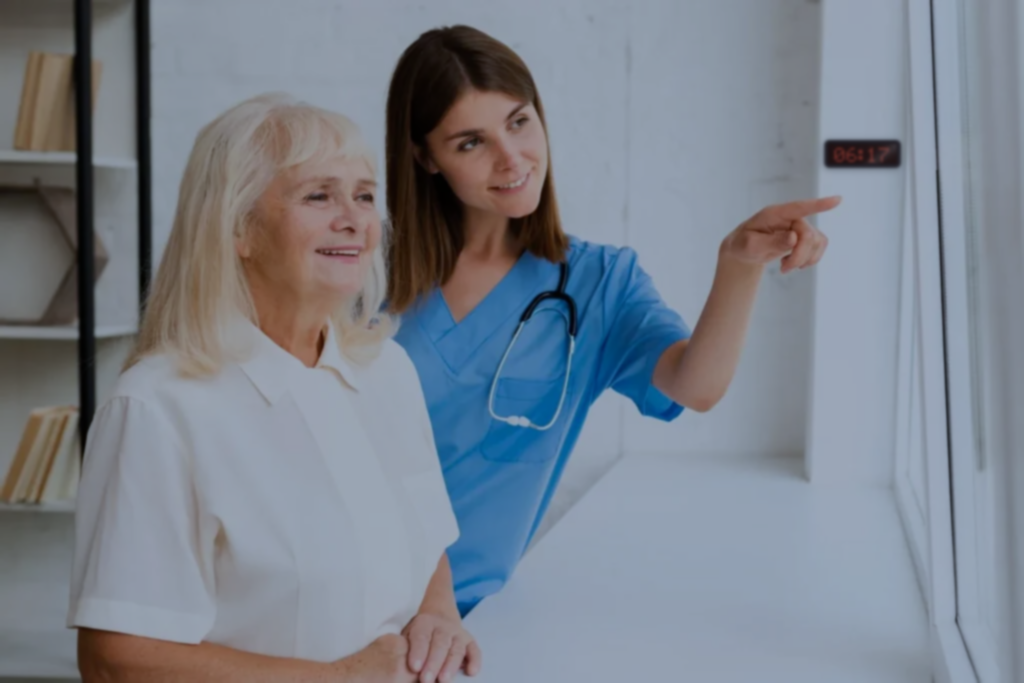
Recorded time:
{"hour": 6, "minute": 17}
